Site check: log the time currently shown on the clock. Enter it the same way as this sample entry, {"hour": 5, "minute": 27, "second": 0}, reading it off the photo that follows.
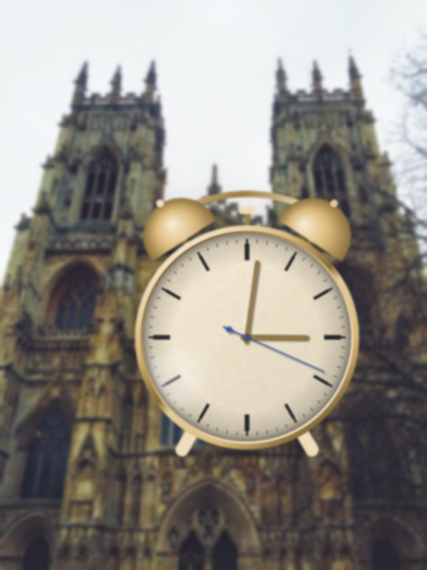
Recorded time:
{"hour": 3, "minute": 1, "second": 19}
